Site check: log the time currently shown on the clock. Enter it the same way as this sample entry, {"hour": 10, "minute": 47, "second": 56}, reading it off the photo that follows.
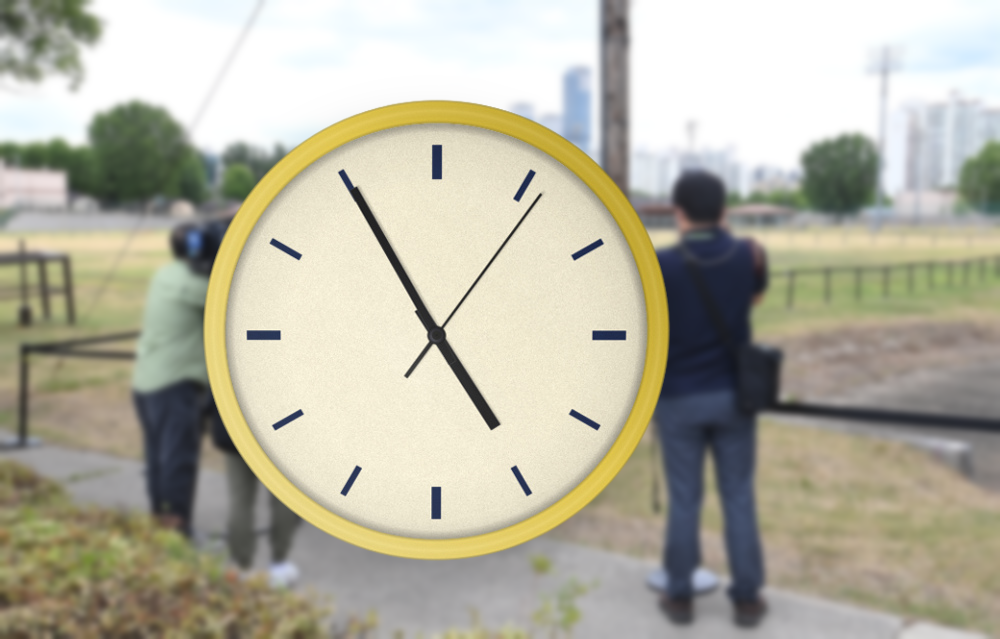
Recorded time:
{"hour": 4, "minute": 55, "second": 6}
